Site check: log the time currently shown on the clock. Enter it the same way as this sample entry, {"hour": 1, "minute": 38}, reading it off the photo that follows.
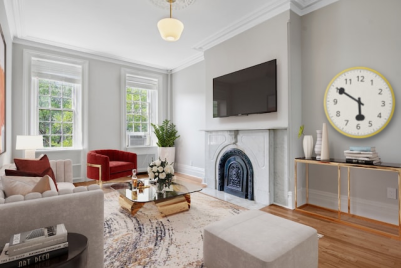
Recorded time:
{"hour": 5, "minute": 50}
